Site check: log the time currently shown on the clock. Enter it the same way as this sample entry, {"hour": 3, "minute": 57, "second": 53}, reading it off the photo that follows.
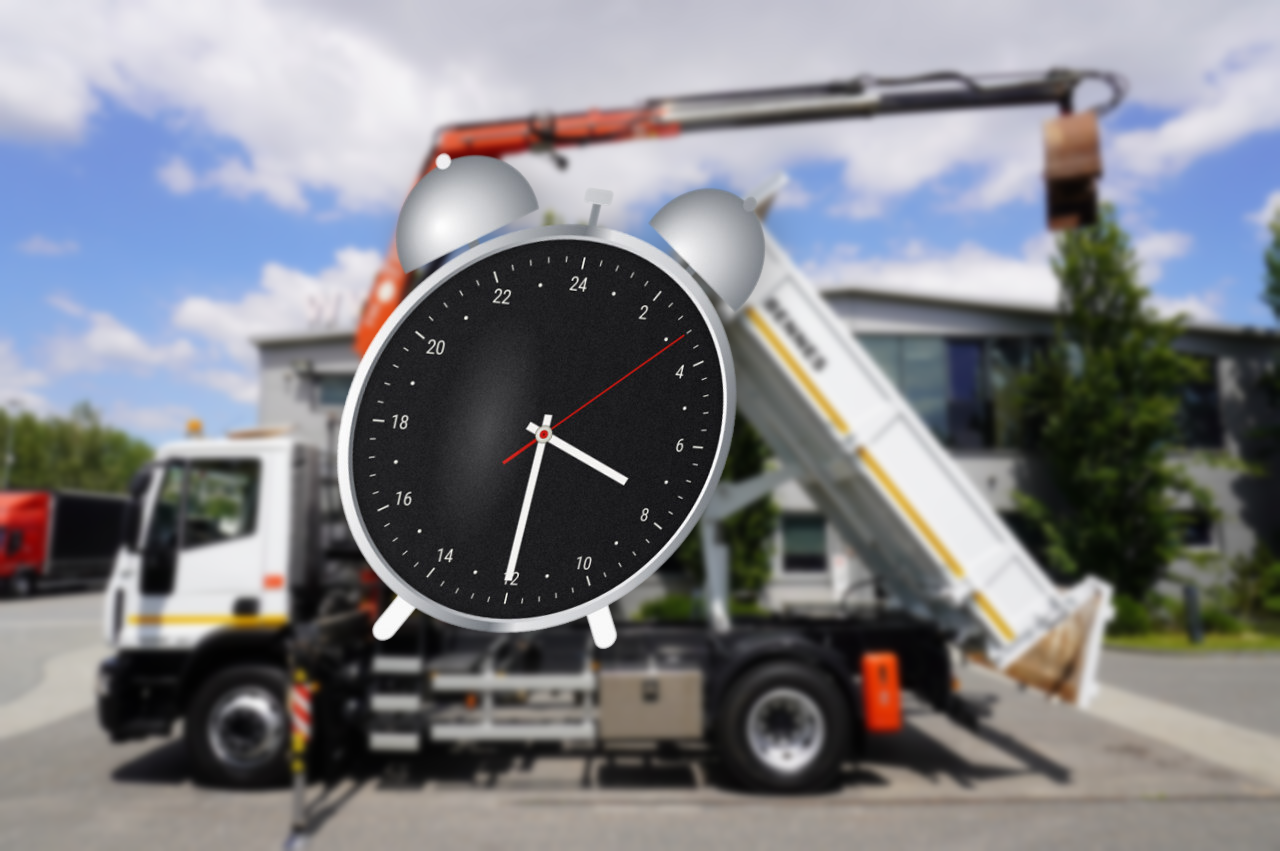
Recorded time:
{"hour": 7, "minute": 30, "second": 8}
